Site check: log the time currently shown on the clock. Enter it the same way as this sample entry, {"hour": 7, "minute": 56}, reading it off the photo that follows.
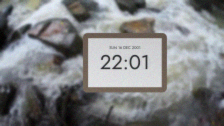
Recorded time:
{"hour": 22, "minute": 1}
